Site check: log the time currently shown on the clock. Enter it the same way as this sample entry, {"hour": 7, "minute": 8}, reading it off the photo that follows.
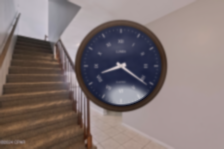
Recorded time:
{"hour": 8, "minute": 21}
